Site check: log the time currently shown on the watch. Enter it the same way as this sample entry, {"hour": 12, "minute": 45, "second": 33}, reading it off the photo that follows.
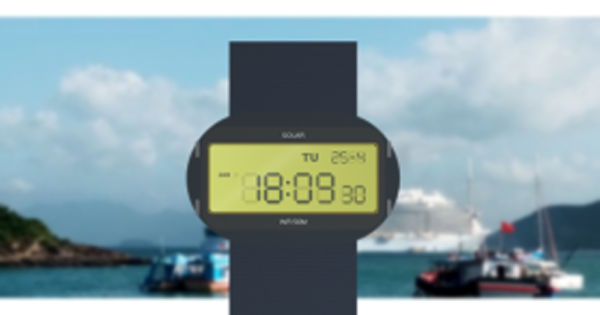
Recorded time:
{"hour": 18, "minute": 9, "second": 30}
